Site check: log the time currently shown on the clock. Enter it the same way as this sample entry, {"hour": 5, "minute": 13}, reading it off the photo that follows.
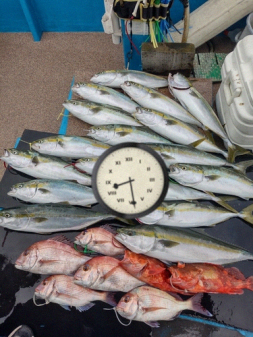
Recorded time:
{"hour": 8, "minute": 29}
